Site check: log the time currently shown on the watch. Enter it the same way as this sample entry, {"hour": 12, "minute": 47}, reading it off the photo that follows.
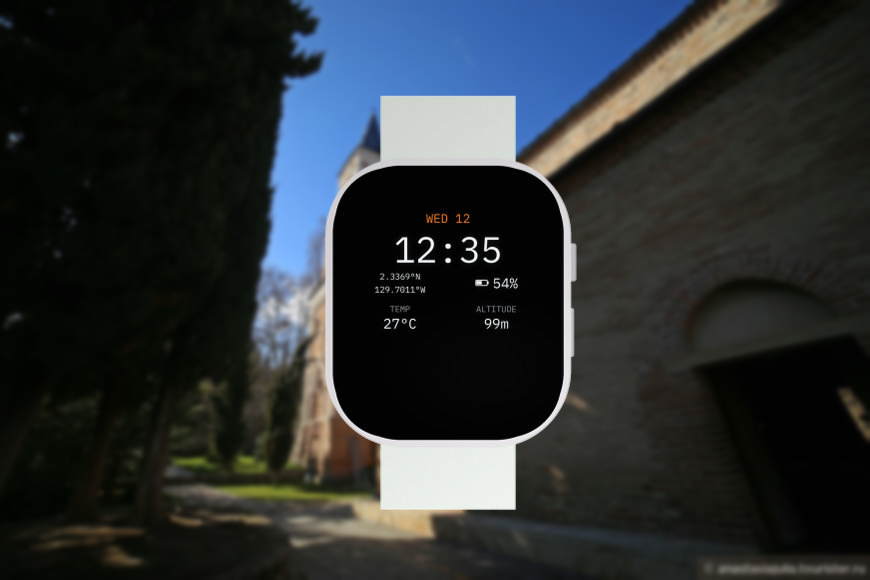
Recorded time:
{"hour": 12, "minute": 35}
